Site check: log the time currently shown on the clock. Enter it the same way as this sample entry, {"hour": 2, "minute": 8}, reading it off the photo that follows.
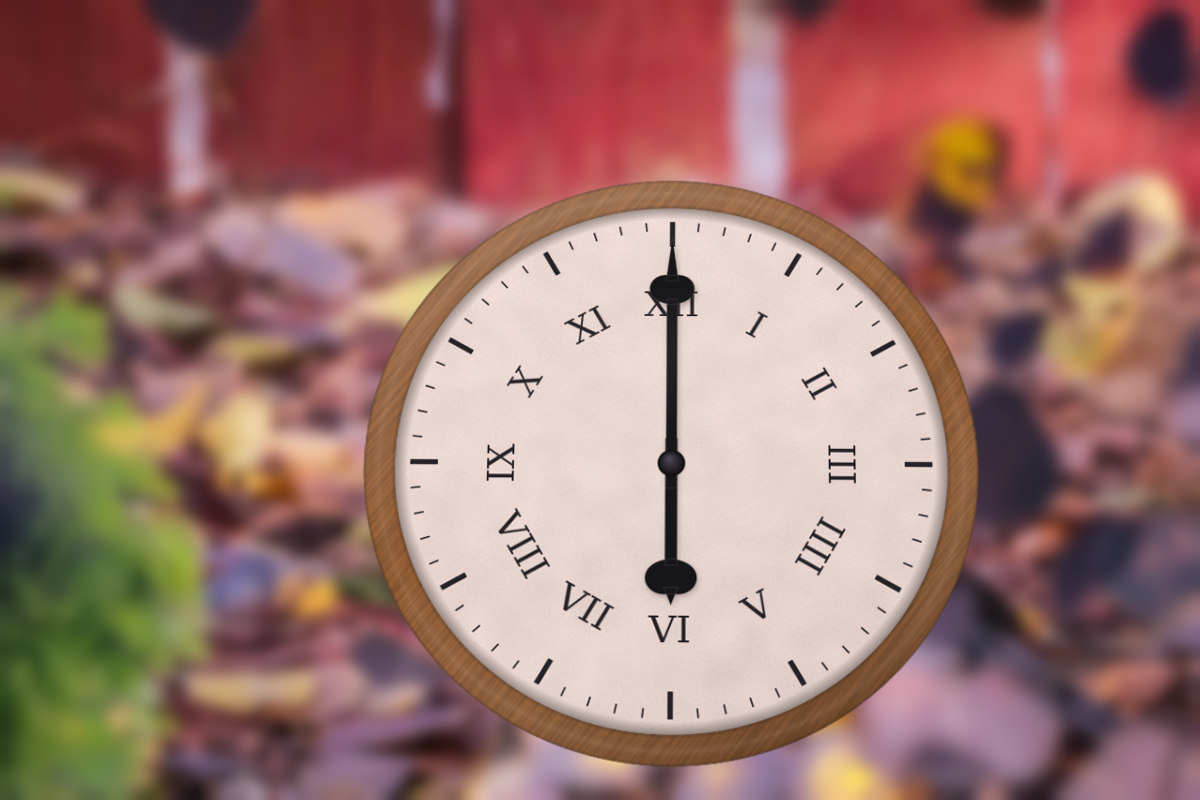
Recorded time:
{"hour": 6, "minute": 0}
